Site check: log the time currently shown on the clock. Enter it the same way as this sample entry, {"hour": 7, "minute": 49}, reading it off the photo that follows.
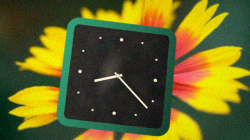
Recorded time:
{"hour": 8, "minute": 22}
